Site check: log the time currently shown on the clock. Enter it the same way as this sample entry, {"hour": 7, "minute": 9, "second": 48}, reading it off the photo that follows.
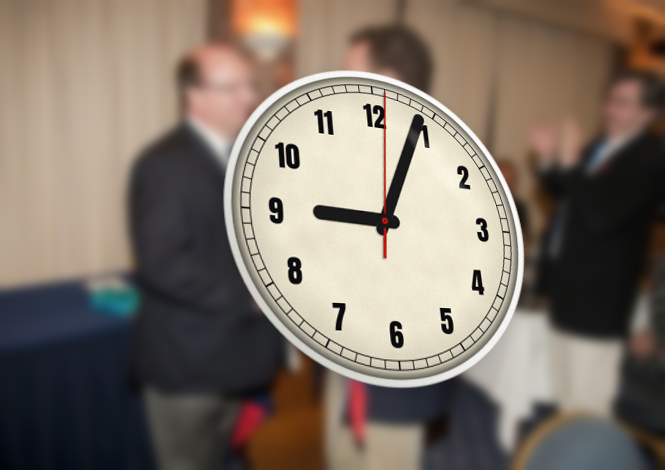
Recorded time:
{"hour": 9, "minute": 4, "second": 1}
